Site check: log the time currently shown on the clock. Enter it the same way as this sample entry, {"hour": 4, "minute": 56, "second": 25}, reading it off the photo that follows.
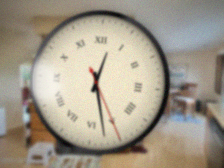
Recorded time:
{"hour": 12, "minute": 27, "second": 25}
